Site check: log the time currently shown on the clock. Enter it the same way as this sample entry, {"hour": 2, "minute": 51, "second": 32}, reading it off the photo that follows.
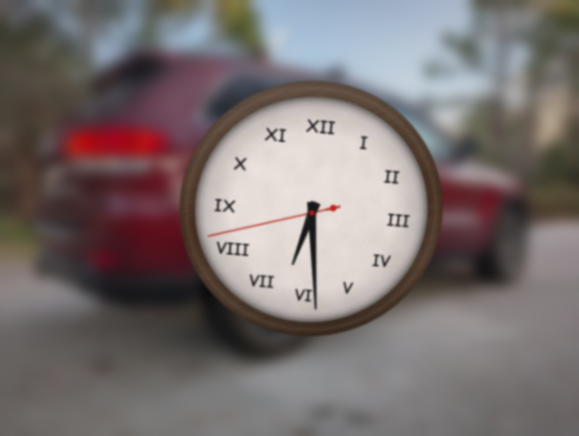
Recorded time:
{"hour": 6, "minute": 28, "second": 42}
